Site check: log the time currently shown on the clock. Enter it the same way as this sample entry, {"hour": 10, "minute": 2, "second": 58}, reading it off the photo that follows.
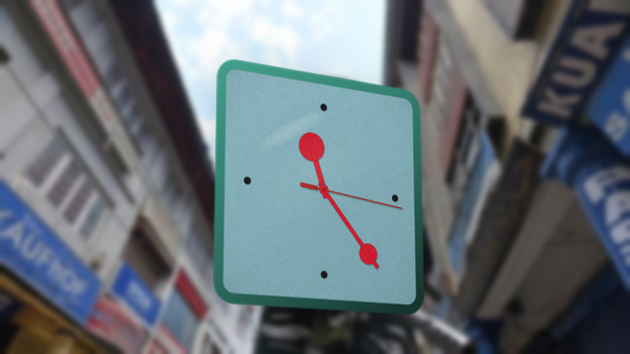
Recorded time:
{"hour": 11, "minute": 23, "second": 16}
